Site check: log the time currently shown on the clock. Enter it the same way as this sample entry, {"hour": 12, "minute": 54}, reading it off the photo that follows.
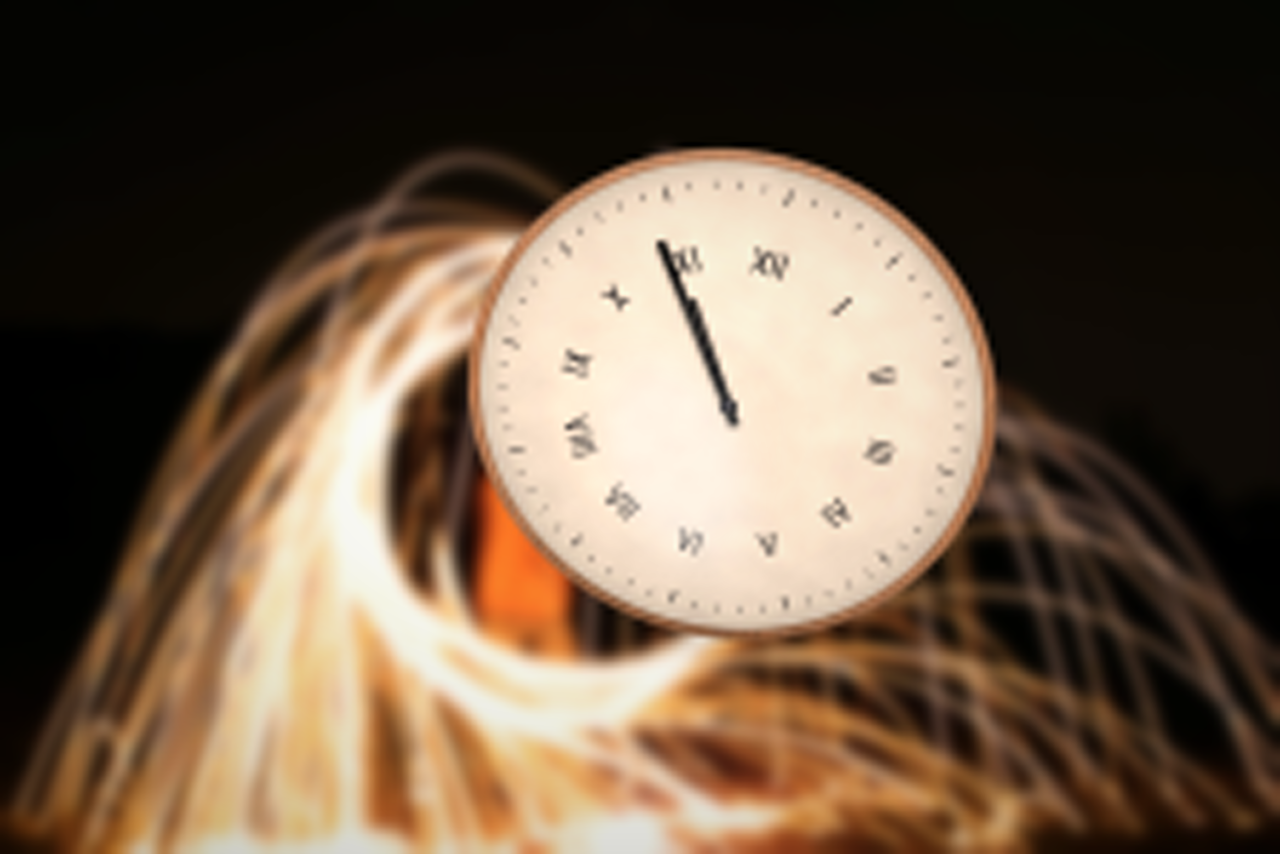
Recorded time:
{"hour": 10, "minute": 54}
